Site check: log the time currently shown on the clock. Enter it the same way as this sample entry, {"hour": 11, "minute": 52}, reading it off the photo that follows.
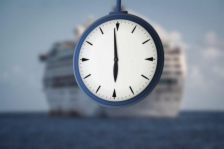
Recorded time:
{"hour": 5, "minute": 59}
